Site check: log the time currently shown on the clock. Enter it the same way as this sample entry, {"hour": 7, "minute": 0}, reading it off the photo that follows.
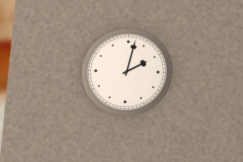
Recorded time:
{"hour": 2, "minute": 2}
